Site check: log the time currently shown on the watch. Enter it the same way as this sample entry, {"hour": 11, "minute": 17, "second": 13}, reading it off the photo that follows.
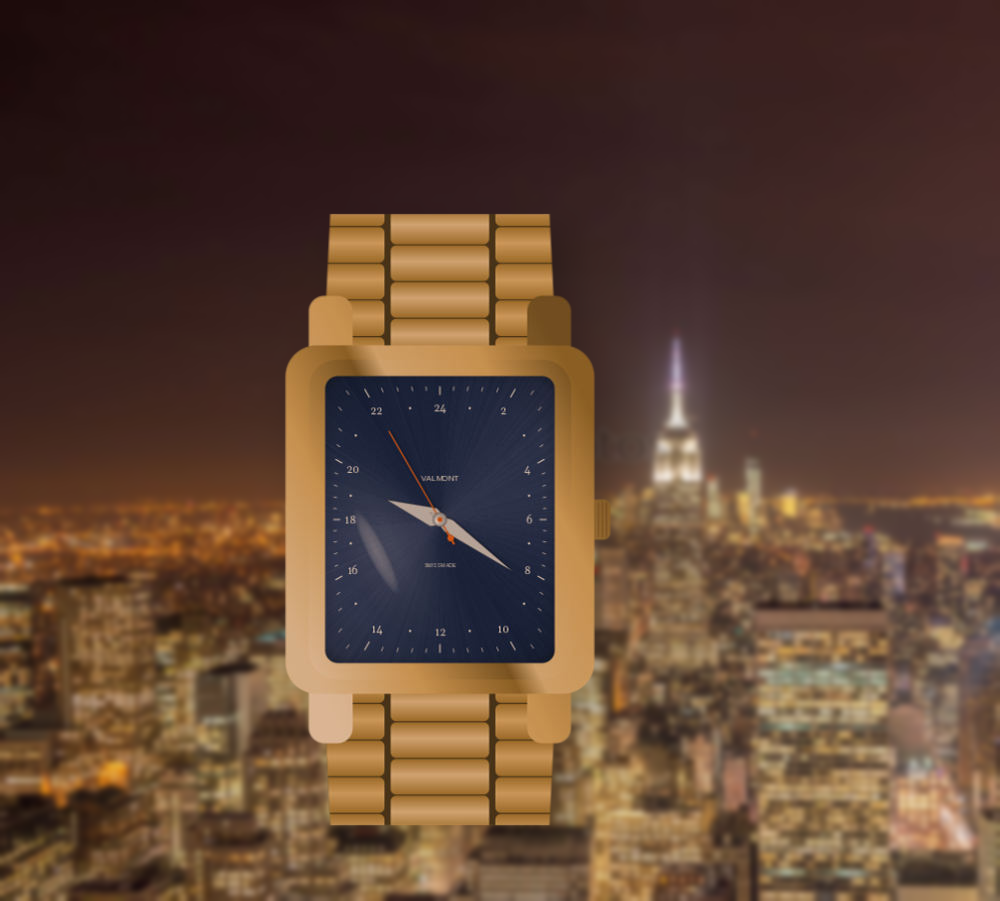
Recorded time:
{"hour": 19, "minute": 20, "second": 55}
